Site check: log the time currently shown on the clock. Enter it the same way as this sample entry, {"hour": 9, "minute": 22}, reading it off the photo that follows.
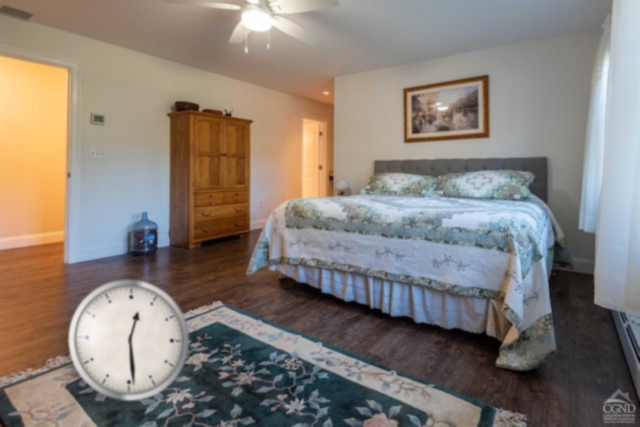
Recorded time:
{"hour": 12, "minute": 29}
